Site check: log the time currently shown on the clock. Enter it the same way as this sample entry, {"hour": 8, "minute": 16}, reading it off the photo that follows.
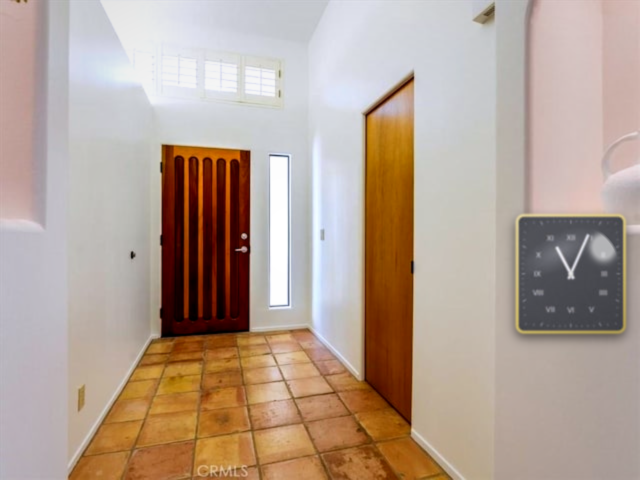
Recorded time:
{"hour": 11, "minute": 4}
